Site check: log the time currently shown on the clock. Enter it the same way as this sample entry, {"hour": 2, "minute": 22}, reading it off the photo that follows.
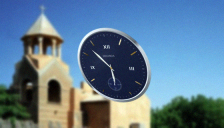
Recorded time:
{"hour": 5, "minute": 53}
